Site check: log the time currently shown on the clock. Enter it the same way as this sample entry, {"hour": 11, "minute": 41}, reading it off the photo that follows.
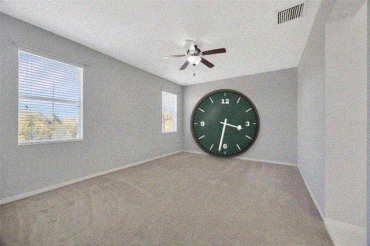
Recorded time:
{"hour": 3, "minute": 32}
